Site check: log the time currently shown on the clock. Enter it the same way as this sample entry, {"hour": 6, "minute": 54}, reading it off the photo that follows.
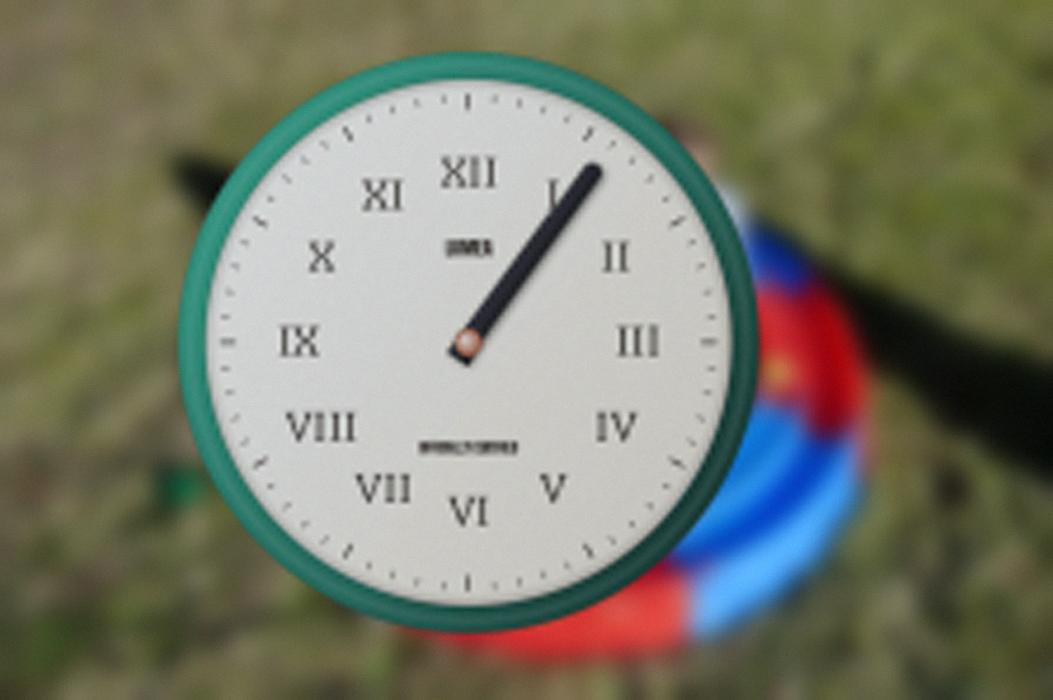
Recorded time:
{"hour": 1, "minute": 6}
